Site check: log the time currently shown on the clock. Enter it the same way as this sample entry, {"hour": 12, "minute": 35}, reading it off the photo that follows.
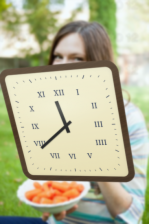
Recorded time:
{"hour": 11, "minute": 39}
